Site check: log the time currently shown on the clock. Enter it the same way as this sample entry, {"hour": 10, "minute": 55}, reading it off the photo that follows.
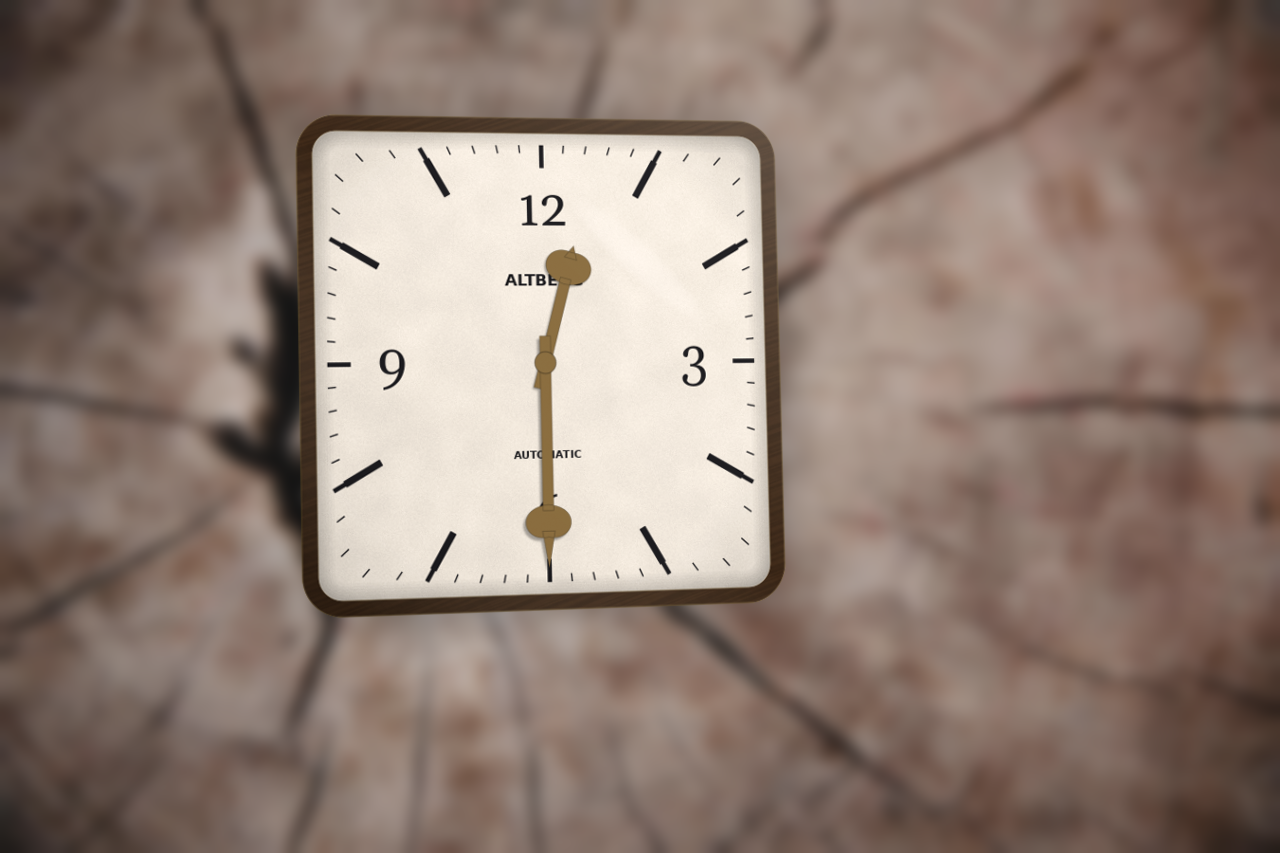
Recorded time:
{"hour": 12, "minute": 30}
